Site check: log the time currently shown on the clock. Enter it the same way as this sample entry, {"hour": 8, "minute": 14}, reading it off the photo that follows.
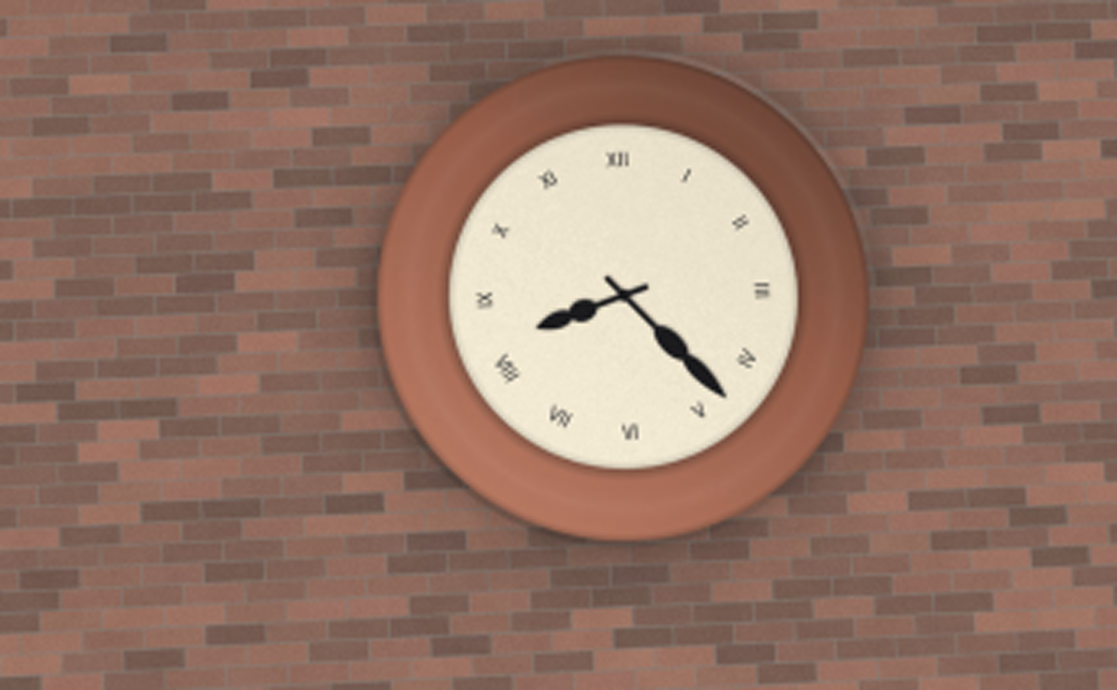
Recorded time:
{"hour": 8, "minute": 23}
